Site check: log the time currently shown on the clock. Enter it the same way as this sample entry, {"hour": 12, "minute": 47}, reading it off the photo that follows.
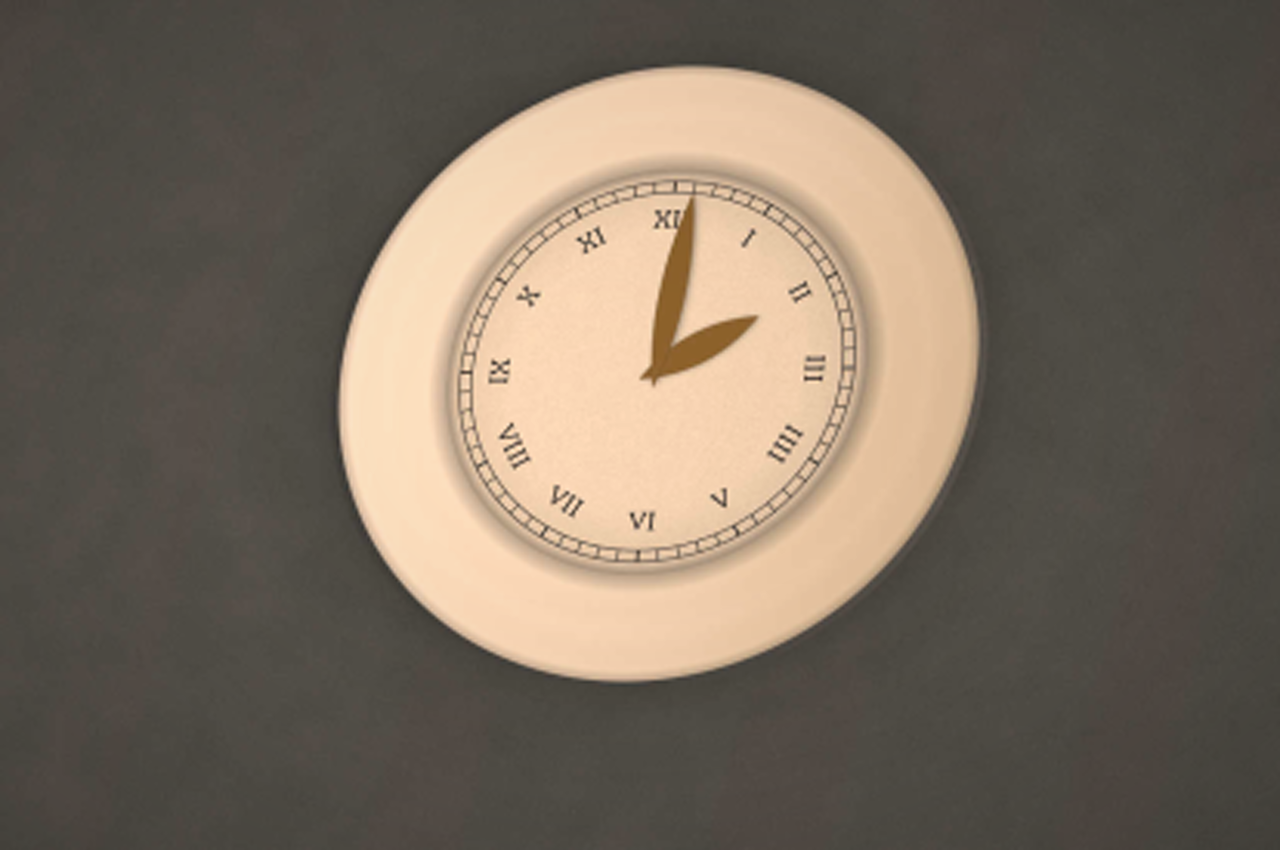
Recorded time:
{"hour": 2, "minute": 1}
